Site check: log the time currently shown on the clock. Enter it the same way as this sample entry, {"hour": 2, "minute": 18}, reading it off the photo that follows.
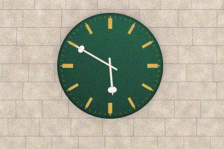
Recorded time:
{"hour": 5, "minute": 50}
